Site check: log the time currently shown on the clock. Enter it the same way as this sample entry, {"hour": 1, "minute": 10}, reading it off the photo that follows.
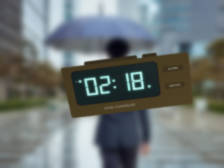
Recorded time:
{"hour": 2, "minute": 18}
